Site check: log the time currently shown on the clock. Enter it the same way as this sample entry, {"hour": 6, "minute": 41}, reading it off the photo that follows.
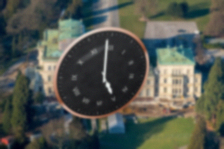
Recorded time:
{"hour": 4, "minute": 59}
